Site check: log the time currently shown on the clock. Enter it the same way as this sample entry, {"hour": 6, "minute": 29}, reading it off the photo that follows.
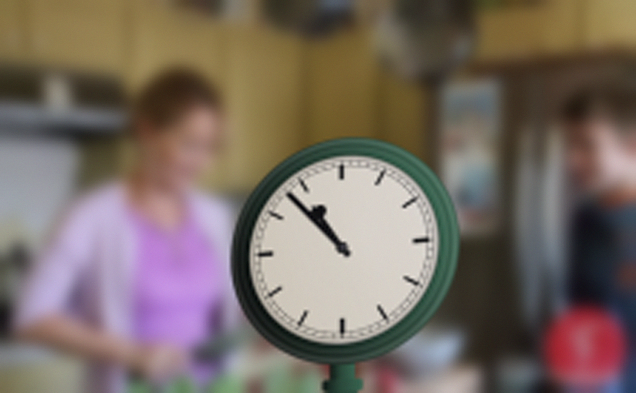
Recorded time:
{"hour": 10, "minute": 53}
